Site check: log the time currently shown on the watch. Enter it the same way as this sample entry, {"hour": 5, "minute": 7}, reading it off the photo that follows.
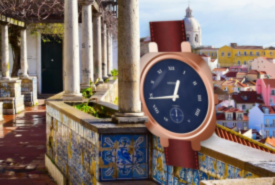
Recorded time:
{"hour": 12, "minute": 44}
